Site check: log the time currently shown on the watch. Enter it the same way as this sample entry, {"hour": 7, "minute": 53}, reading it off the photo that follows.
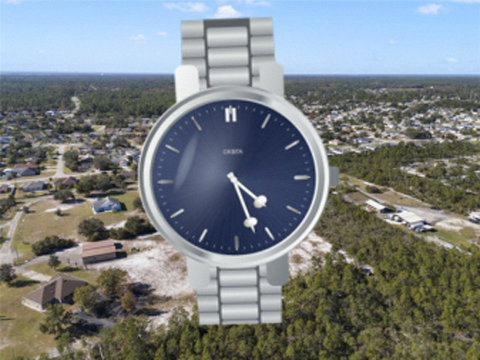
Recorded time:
{"hour": 4, "minute": 27}
